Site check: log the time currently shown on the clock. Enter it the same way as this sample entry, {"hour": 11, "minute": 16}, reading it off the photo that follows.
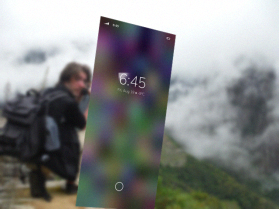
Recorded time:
{"hour": 6, "minute": 45}
